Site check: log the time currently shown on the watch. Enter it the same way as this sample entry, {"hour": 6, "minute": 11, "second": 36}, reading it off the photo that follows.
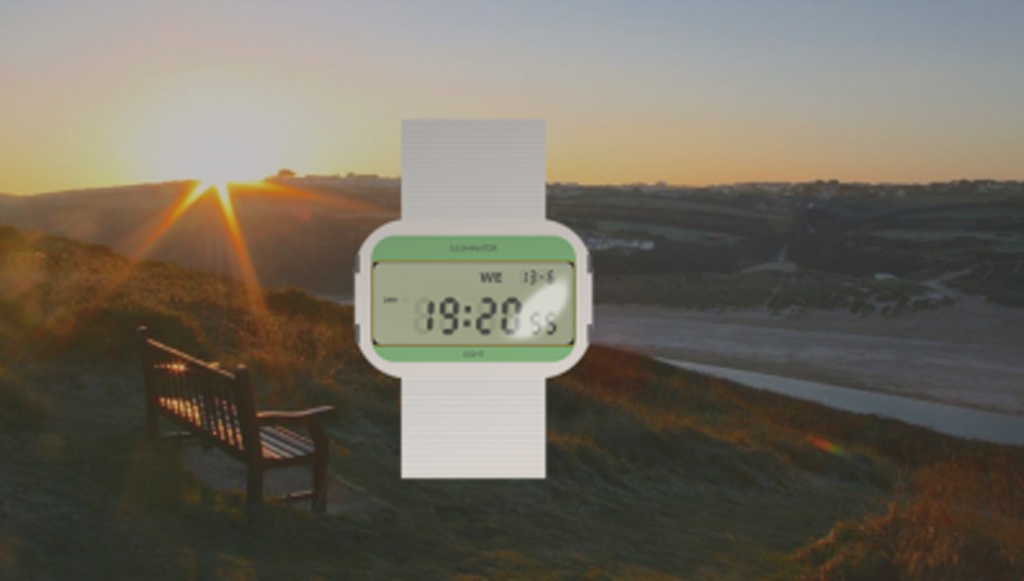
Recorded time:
{"hour": 19, "minute": 20, "second": 55}
